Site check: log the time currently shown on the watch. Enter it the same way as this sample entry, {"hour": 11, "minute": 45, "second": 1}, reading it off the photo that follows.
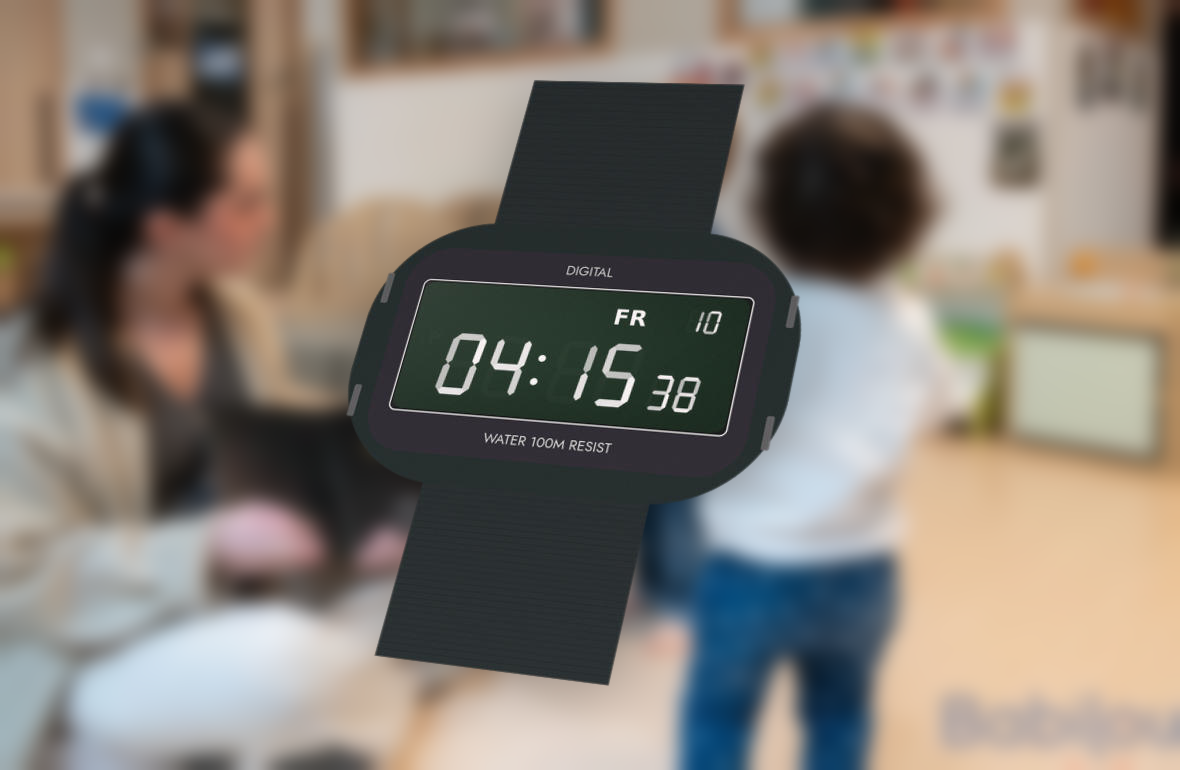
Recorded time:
{"hour": 4, "minute": 15, "second": 38}
